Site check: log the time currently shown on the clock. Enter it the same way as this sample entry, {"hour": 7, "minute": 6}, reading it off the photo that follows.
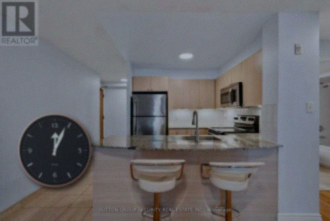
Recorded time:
{"hour": 12, "minute": 4}
